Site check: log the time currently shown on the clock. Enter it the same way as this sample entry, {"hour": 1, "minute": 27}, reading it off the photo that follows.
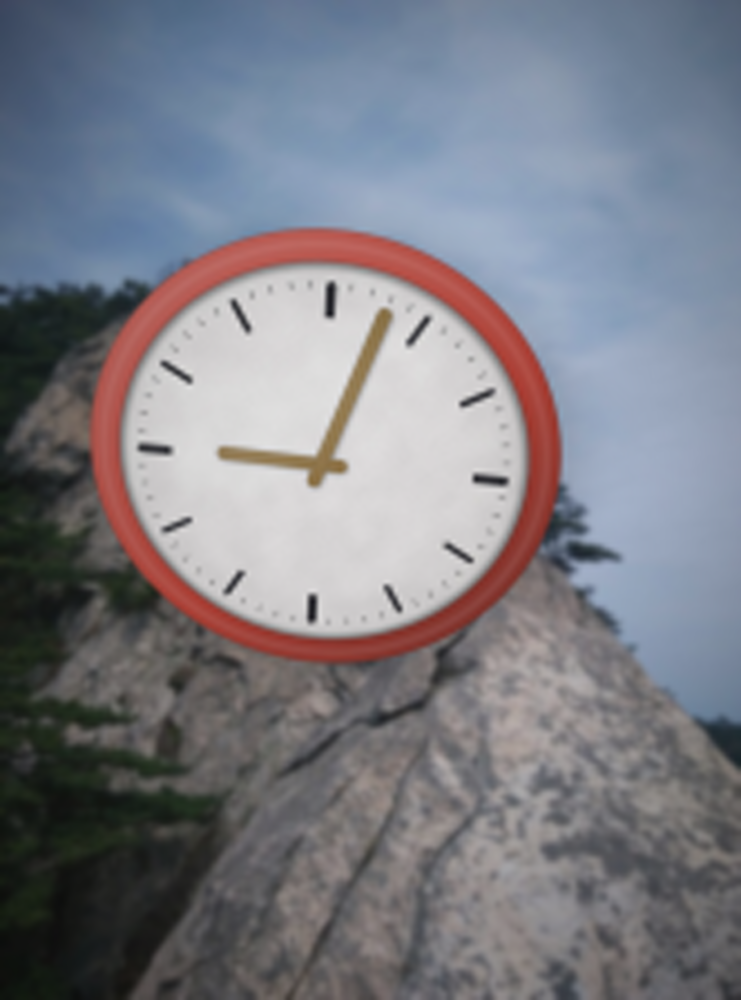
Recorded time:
{"hour": 9, "minute": 3}
